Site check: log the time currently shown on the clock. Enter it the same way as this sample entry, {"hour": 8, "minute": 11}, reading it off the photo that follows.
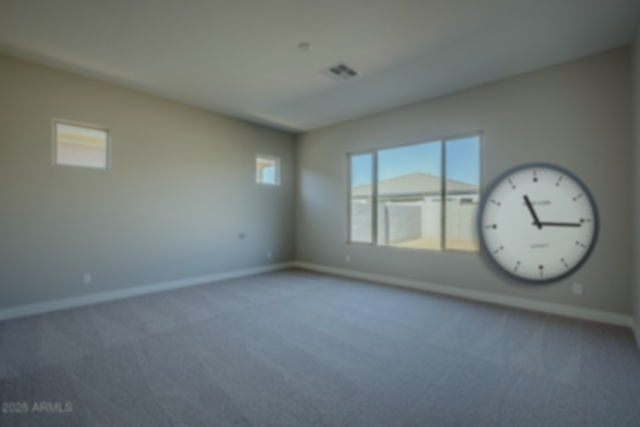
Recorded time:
{"hour": 11, "minute": 16}
